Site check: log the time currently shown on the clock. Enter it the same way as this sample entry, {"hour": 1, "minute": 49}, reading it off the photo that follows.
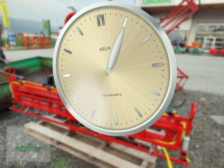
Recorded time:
{"hour": 1, "minute": 5}
